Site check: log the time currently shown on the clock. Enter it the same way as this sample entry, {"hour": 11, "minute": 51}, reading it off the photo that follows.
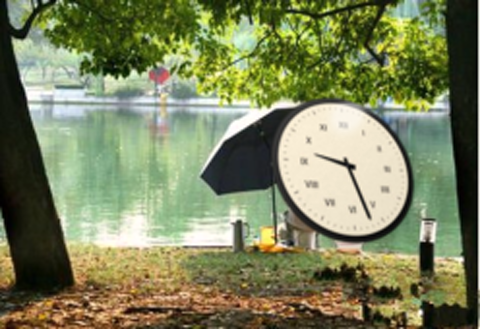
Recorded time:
{"hour": 9, "minute": 27}
